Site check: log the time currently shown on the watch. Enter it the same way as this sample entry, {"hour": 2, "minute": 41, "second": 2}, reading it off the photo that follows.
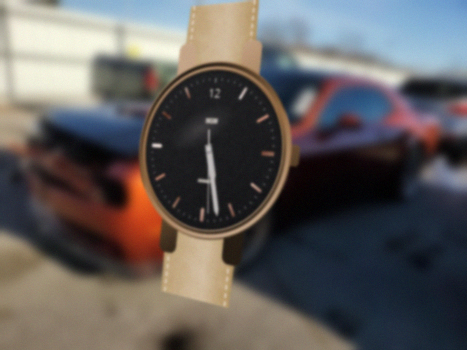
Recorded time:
{"hour": 5, "minute": 27, "second": 29}
